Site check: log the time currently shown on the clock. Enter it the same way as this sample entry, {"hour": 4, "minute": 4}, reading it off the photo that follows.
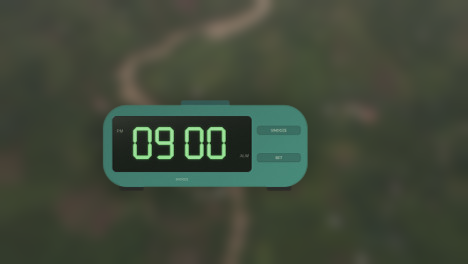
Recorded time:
{"hour": 9, "minute": 0}
